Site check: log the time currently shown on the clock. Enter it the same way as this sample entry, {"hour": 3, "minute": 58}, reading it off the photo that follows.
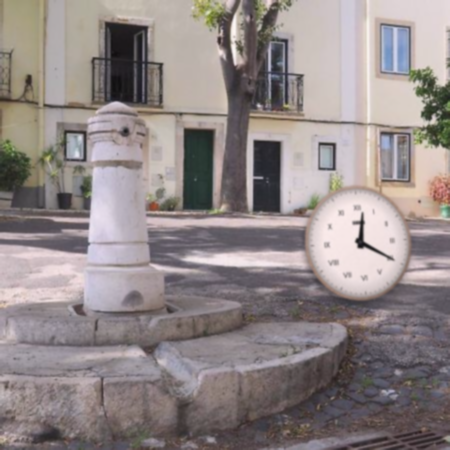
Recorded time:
{"hour": 12, "minute": 20}
